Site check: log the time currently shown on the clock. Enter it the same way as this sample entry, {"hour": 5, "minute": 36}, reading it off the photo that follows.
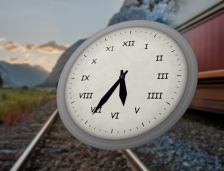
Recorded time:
{"hour": 5, "minute": 35}
